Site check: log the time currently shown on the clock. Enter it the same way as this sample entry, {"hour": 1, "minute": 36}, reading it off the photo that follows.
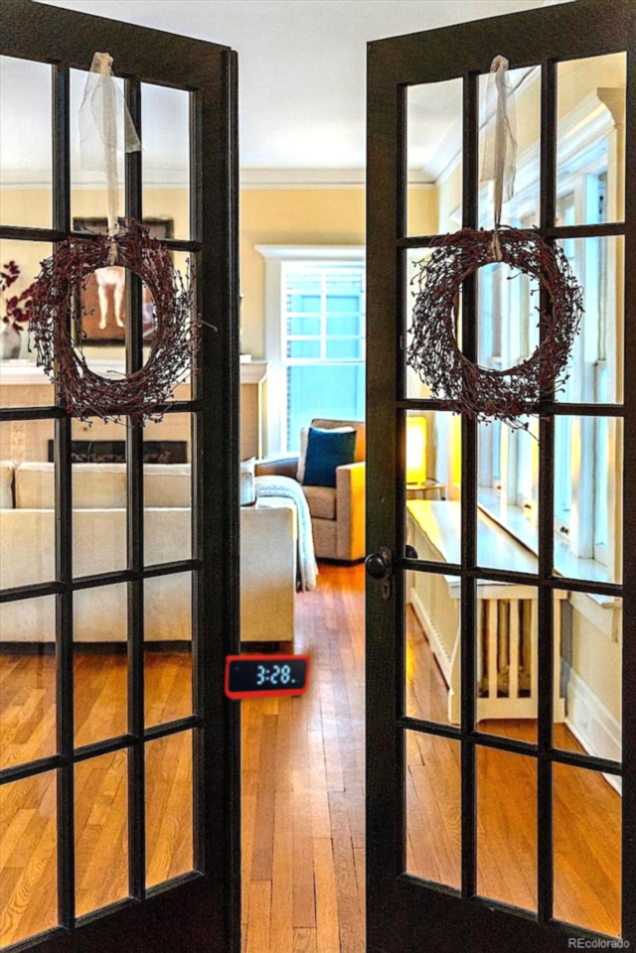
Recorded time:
{"hour": 3, "minute": 28}
